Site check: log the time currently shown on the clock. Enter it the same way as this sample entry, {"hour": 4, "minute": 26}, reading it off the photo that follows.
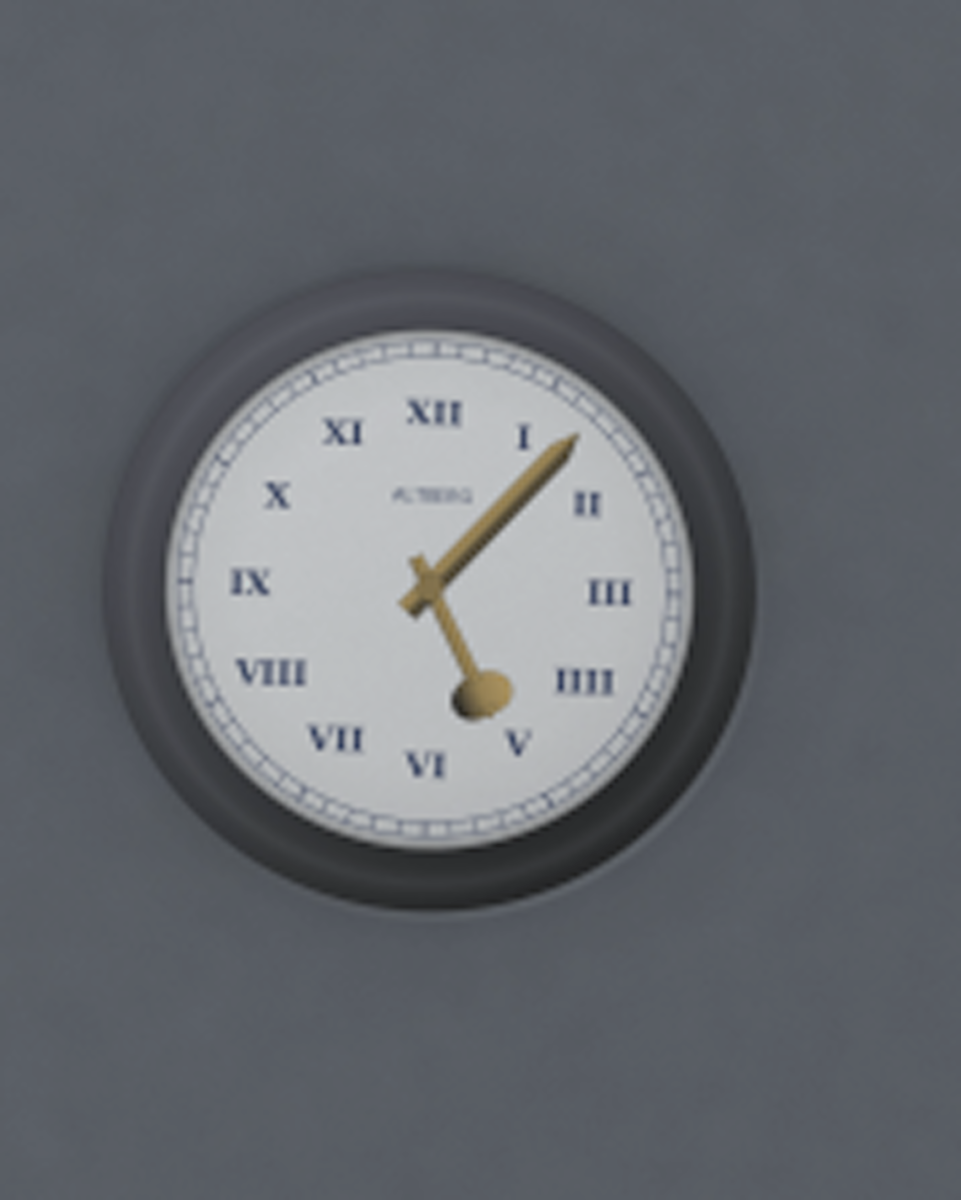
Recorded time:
{"hour": 5, "minute": 7}
